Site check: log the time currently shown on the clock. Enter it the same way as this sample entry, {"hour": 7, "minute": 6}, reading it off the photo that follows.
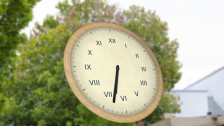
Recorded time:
{"hour": 6, "minute": 33}
